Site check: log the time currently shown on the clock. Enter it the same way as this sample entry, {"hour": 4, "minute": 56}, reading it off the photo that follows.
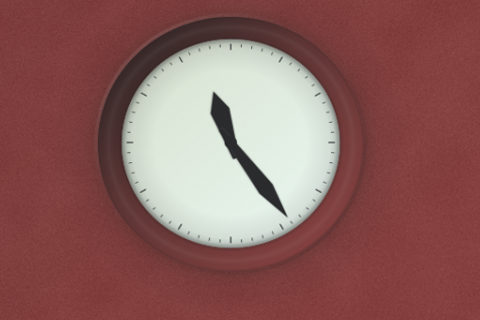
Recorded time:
{"hour": 11, "minute": 24}
